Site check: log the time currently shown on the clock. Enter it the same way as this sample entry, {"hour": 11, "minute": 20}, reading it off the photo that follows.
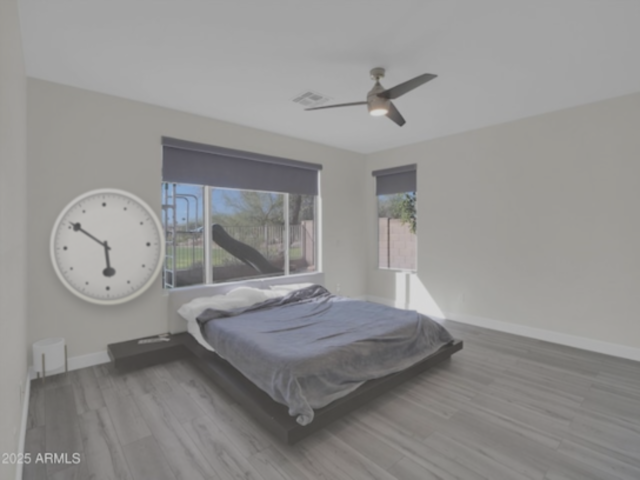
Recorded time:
{"hour": 5, "minute": 51}
